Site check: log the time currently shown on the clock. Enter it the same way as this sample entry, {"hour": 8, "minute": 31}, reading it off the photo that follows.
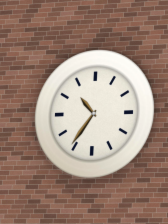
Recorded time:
{"hour": 10, "minute": 36}
